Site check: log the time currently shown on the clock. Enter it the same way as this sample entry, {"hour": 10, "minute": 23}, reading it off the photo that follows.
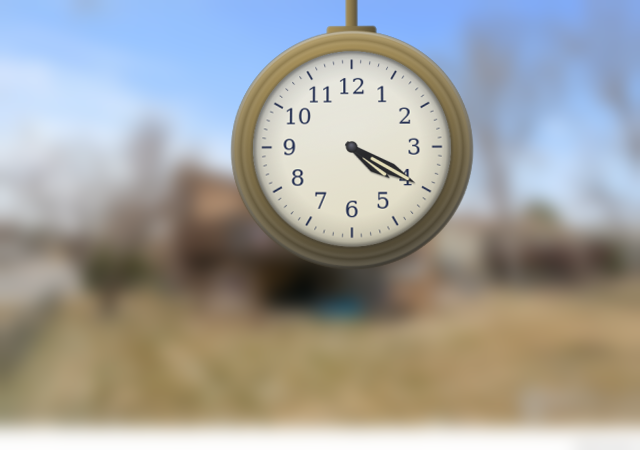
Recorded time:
{"hour": 4, "minute": 20}
